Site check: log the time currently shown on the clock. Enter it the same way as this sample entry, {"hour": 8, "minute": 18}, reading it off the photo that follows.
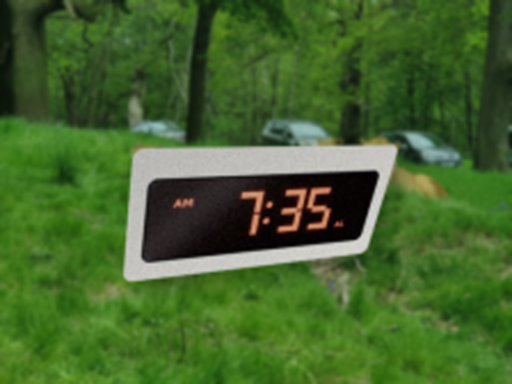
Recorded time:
{"hour": 7, "minute": 35}
